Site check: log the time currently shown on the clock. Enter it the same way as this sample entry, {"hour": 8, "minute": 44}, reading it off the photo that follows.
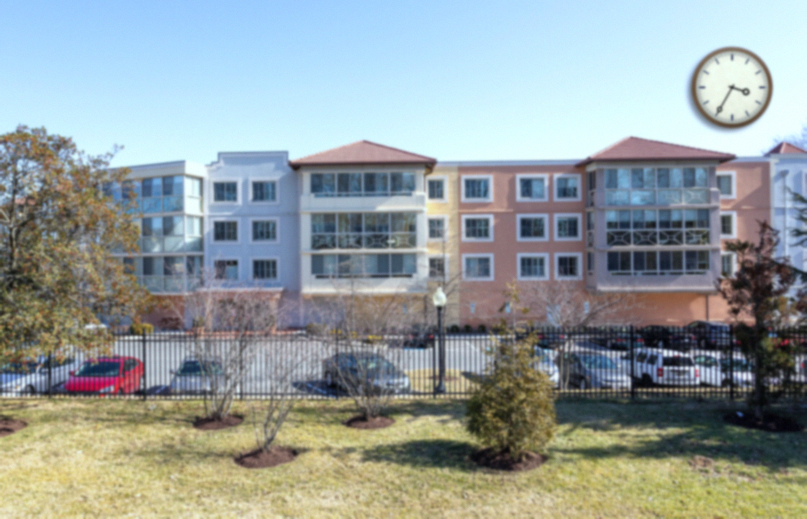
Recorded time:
{"hour": 3, "minute": 35}
